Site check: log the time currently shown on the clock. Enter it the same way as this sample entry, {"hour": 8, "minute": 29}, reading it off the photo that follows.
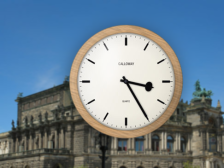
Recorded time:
{"hour": 3, "minute": 25}
